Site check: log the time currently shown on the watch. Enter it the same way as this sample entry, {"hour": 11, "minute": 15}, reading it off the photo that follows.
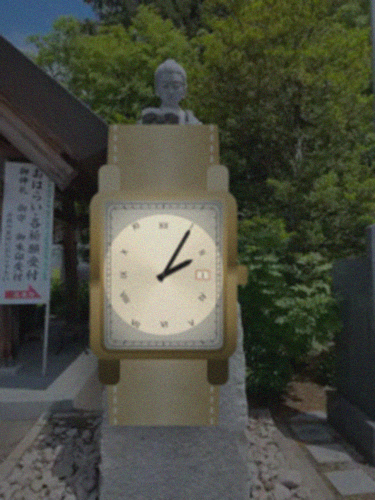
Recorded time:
{"hour": 2, "minute": 5}
